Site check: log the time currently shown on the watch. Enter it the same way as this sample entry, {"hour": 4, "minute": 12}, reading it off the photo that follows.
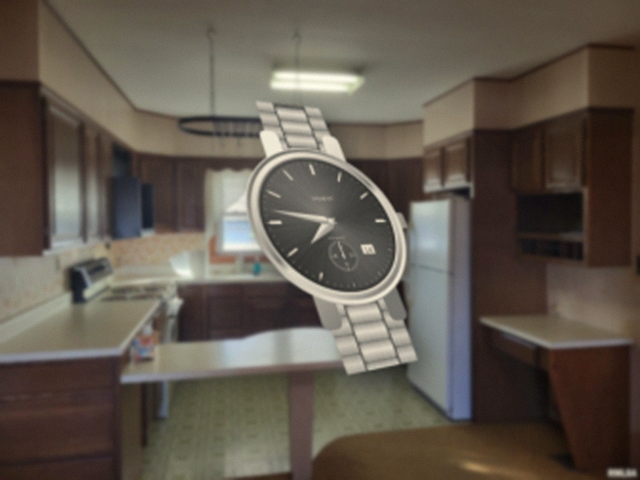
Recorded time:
{"hour": 7, "minute": 47}
